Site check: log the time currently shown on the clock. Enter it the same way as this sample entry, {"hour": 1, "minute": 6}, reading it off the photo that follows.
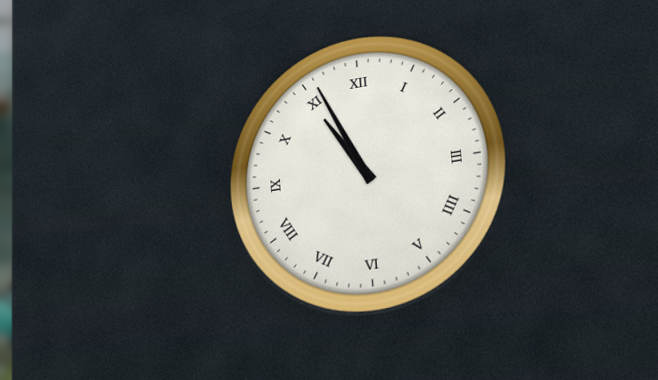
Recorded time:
{"hour": 10, "minute": 56}
